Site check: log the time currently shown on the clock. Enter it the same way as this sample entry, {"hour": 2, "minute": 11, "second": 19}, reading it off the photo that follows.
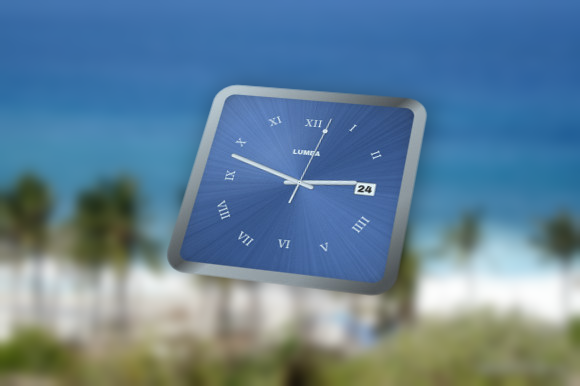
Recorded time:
{"hour": 2, "minute": 48, "second": 2}
